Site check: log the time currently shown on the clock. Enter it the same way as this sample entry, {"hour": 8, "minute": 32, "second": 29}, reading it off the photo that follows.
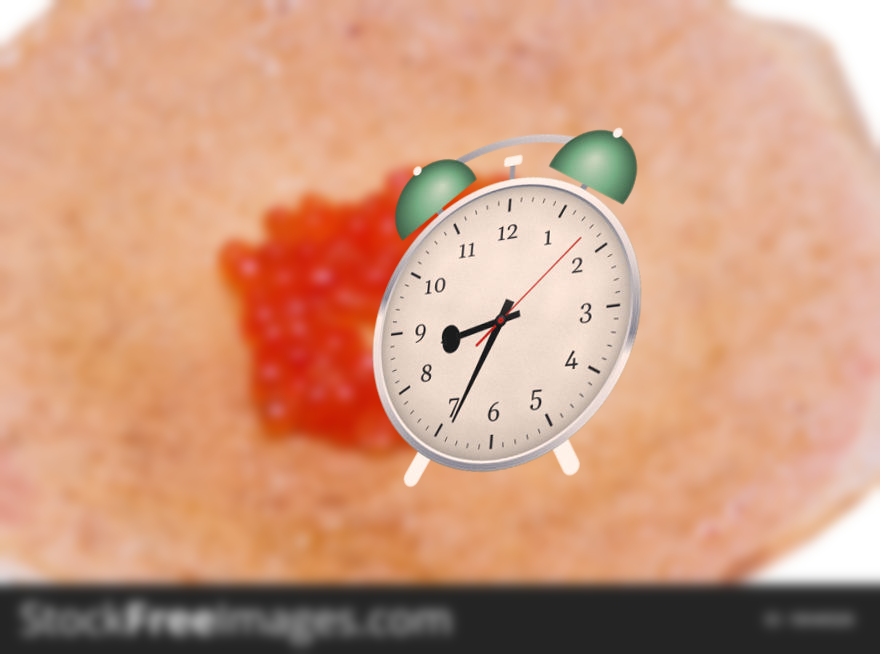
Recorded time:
{"hour": 8, "minute": 34, "second": 8}
